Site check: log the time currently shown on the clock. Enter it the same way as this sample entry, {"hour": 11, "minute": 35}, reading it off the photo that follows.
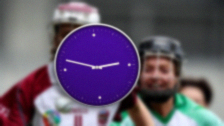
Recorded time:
{"hour": 2, "minute": 48}
